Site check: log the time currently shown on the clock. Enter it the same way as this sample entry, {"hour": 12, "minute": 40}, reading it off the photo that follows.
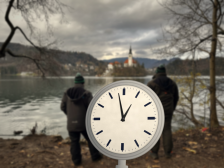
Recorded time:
{"hour": 12, "minute": 58}
